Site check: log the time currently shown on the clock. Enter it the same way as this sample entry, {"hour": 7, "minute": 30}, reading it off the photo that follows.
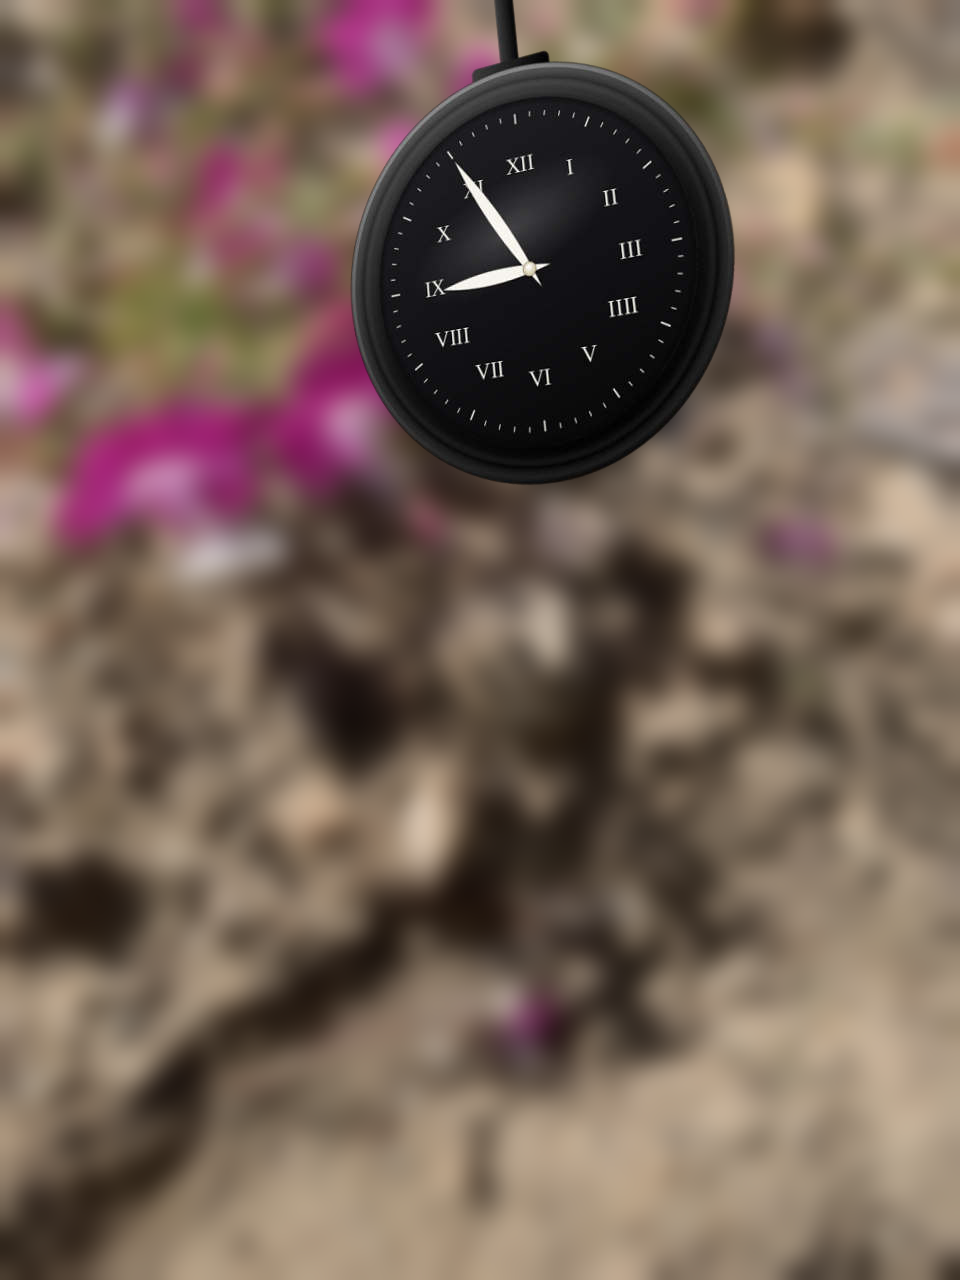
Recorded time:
{"hour": 8, "minute": 55}
